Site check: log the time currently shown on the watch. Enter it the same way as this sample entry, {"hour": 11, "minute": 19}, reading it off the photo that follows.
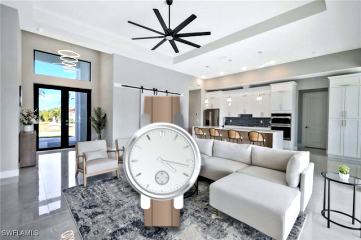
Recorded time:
{"hour": 4, "minute": 17}
